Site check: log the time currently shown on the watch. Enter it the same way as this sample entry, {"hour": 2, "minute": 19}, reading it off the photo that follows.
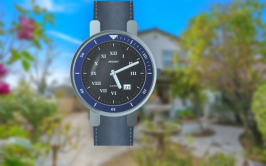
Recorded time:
{"hour": 5, "minute": 11}
